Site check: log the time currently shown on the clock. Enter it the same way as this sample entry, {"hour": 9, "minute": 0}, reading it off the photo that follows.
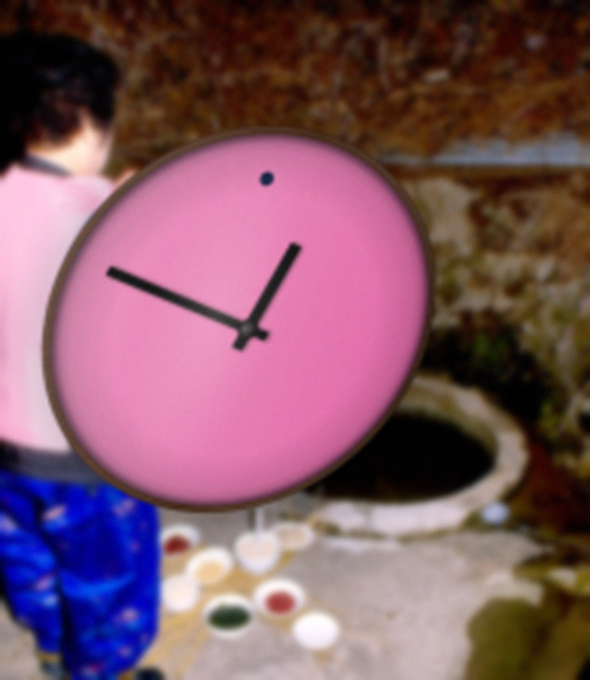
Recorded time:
{"hour": 12, "minute": 49}
